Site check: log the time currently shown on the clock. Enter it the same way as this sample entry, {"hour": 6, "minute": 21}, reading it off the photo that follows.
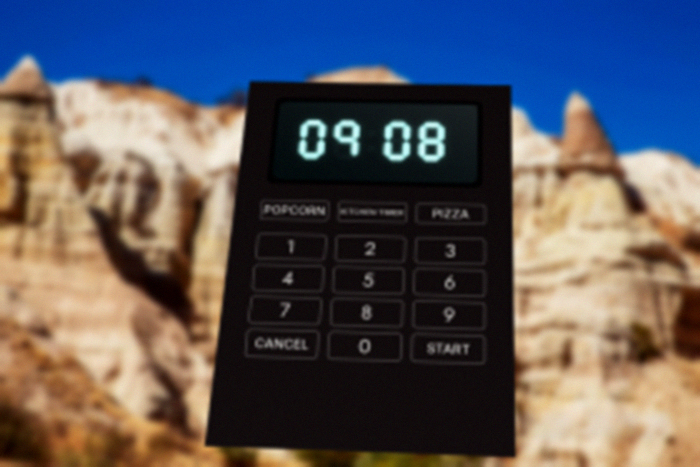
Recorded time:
{"hour": 9, "minute": 8}
